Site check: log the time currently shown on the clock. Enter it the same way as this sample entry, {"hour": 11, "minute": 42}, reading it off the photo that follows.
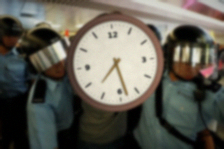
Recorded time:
{"hour": 7, "minute": 28}
